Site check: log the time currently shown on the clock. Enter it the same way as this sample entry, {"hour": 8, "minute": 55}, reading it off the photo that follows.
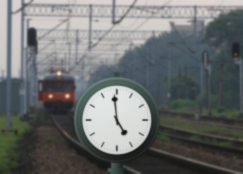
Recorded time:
{"hour": 4, "minute": 59}
